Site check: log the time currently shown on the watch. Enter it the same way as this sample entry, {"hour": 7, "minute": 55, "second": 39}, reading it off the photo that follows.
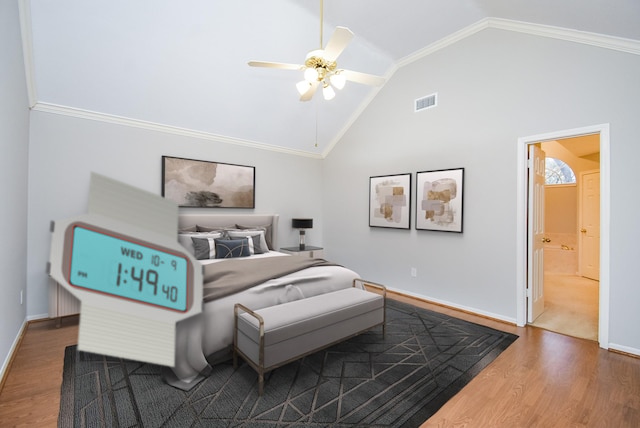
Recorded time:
{"hour": 1, "minute": 49, "second": 40}
